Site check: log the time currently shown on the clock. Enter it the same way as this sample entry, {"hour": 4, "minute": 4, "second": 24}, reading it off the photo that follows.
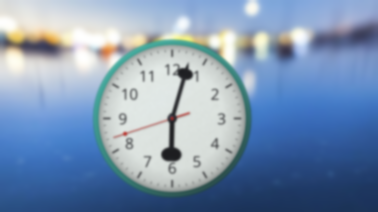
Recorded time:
{"hour": 6, "minute": 2, "second": 42}
